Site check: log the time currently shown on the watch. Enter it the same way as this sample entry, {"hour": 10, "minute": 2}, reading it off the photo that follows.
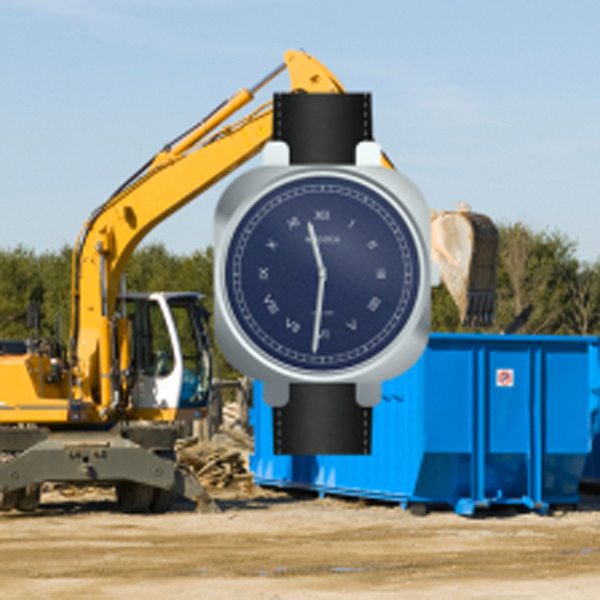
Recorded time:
{"hour": 11, "minute": 31}
